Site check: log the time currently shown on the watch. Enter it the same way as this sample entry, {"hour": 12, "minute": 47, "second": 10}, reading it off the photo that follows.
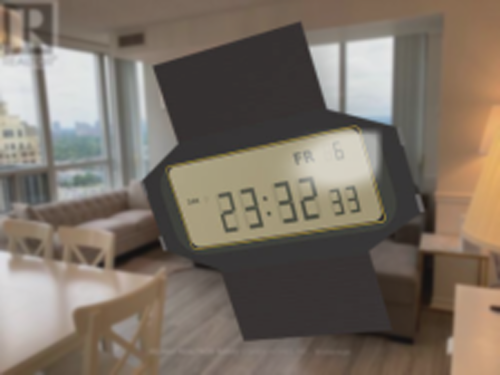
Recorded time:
{"hour": 23, "minute": 32, "second": 33}
